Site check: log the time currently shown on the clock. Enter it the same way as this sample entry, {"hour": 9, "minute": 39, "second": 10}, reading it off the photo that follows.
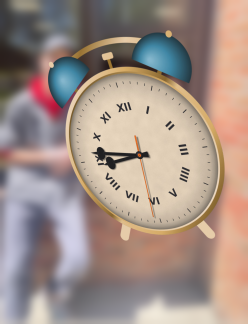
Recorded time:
{"hour": 8, "minute": 46, "second": 31}
